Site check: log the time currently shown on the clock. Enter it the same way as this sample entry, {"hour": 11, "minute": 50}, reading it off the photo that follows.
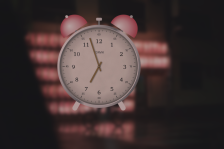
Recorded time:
{"hour": 6, "minute": 57}
